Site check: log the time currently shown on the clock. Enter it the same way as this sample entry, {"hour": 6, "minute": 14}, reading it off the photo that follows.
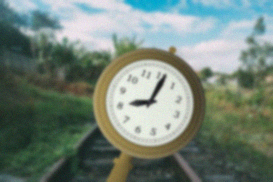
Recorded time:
{"hour": 8, "minute": 1}
